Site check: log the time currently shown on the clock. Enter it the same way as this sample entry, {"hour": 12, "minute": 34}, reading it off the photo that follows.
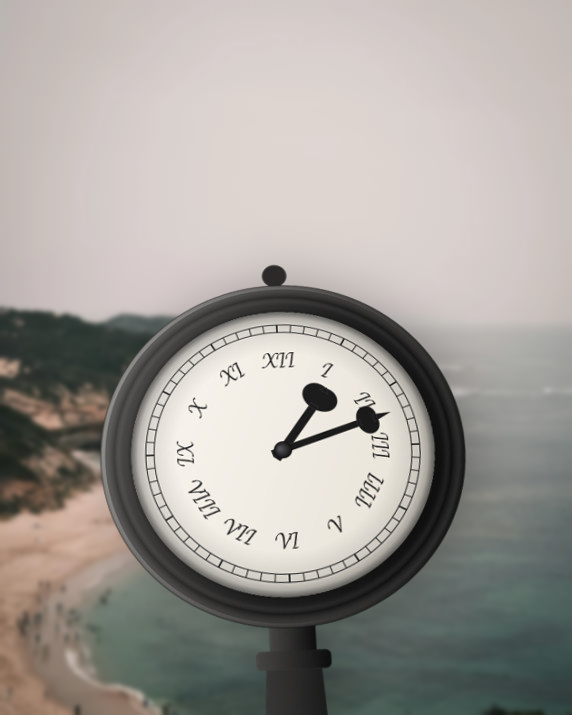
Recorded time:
{"hour": 1, "minute": 12}
